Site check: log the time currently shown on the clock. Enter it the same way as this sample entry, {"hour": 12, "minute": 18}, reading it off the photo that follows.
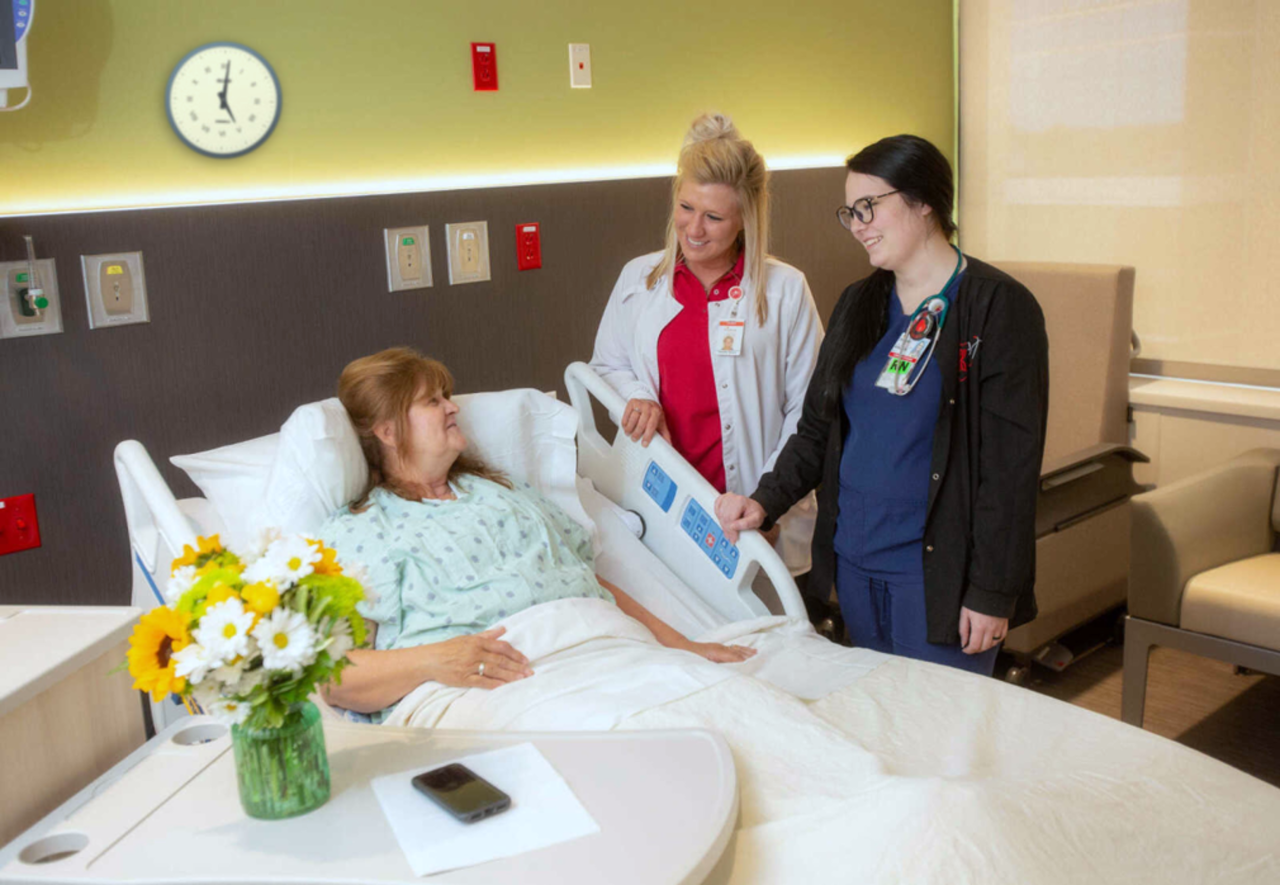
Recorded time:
{"hour": 5, "minute": 1}
